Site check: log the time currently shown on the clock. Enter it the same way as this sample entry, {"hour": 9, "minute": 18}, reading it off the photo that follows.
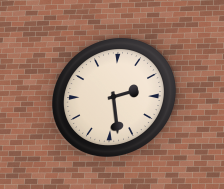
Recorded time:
{"hour": 2, "minute": 28}
